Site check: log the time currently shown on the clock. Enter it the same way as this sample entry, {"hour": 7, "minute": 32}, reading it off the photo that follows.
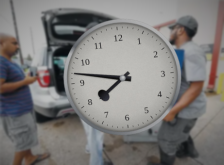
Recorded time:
{"hour": 7, "minute": 47}
